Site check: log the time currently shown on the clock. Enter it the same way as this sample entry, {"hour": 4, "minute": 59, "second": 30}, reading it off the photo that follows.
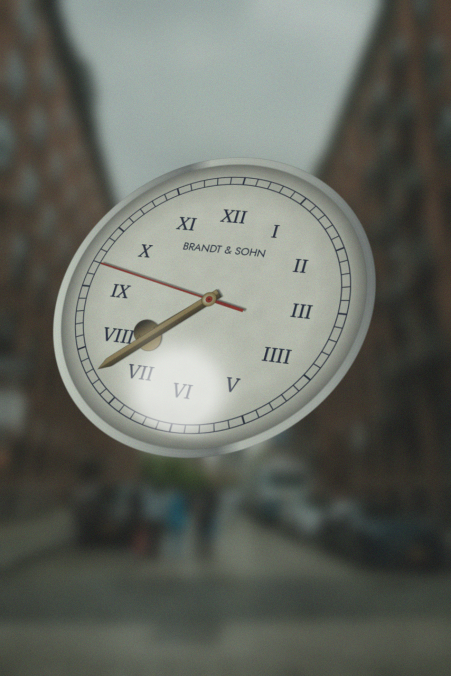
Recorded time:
{"hour": 7, "minute": 37, "second": 47}
